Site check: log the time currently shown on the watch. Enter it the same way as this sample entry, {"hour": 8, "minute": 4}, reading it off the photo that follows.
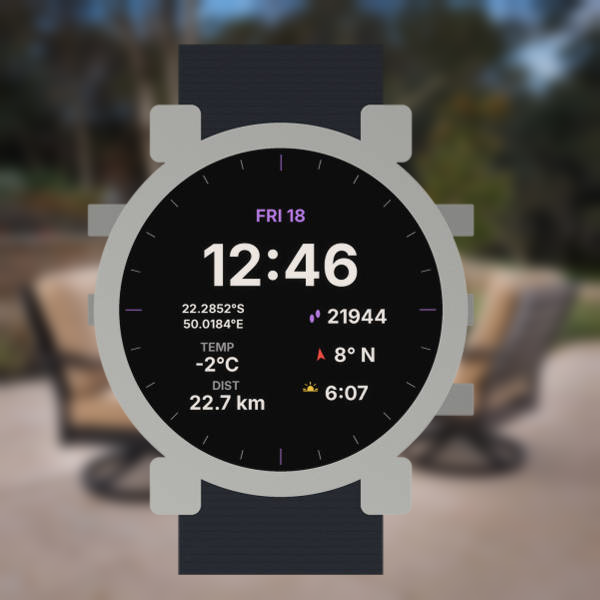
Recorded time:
{"hour": 12, "minute": 46}
